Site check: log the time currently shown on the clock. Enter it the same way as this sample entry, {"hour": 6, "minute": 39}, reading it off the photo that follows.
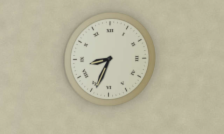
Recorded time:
{"hour": 8, "minute": 34}
